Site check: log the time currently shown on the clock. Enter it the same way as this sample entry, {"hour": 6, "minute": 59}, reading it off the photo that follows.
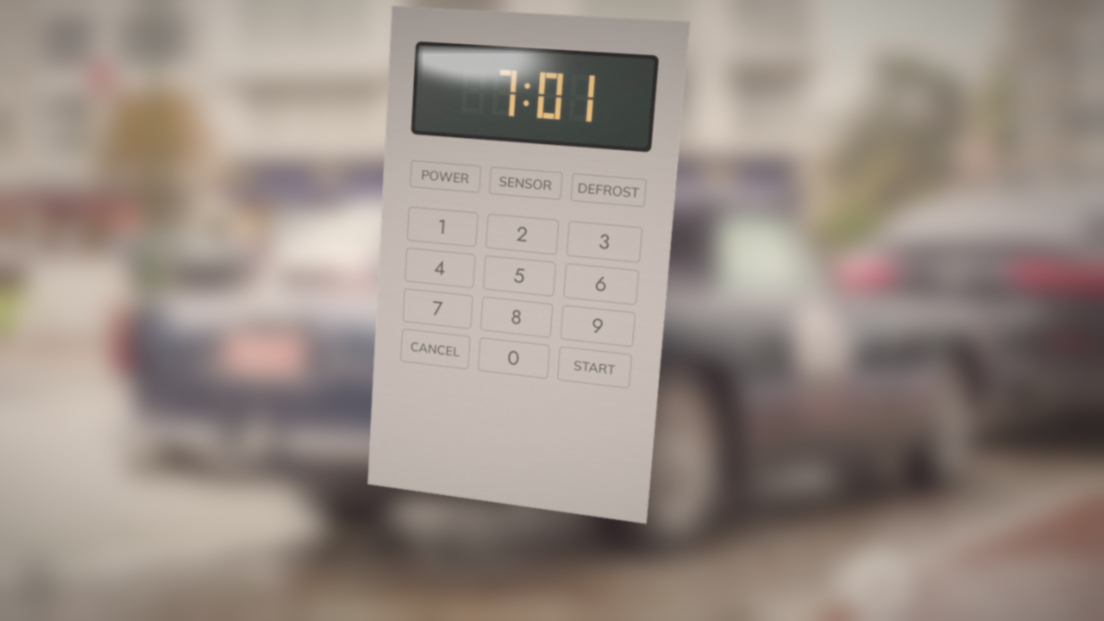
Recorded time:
{"hour": 7, "minute": 1}
